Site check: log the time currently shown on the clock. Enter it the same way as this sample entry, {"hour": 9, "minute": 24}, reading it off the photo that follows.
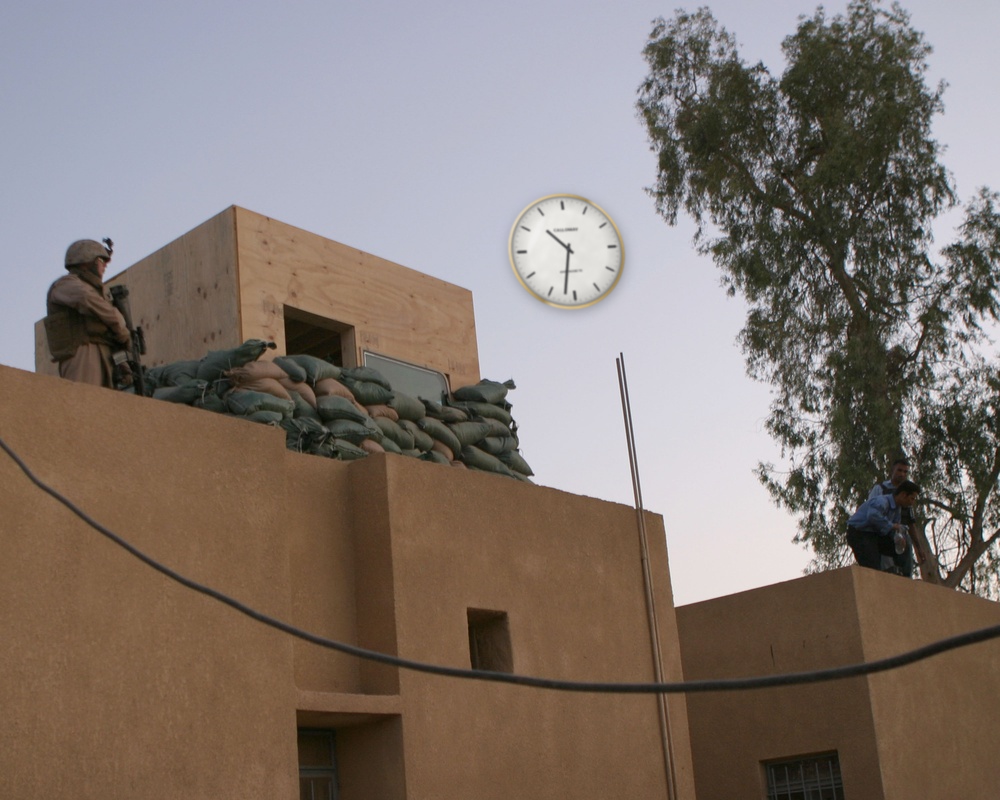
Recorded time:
{"hour": 10, "minute": 32}
